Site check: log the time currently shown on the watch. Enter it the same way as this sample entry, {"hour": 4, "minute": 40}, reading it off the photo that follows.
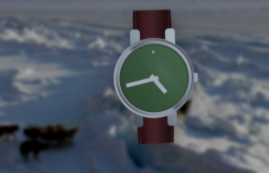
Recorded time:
{"hour": 4, "minute": 43}
